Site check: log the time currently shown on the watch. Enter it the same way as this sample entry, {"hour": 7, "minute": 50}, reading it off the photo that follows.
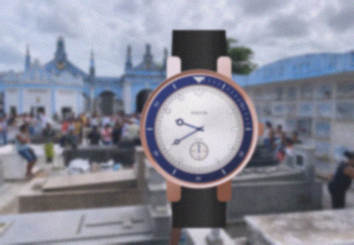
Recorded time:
{"hour": 9, "minute": 40}
